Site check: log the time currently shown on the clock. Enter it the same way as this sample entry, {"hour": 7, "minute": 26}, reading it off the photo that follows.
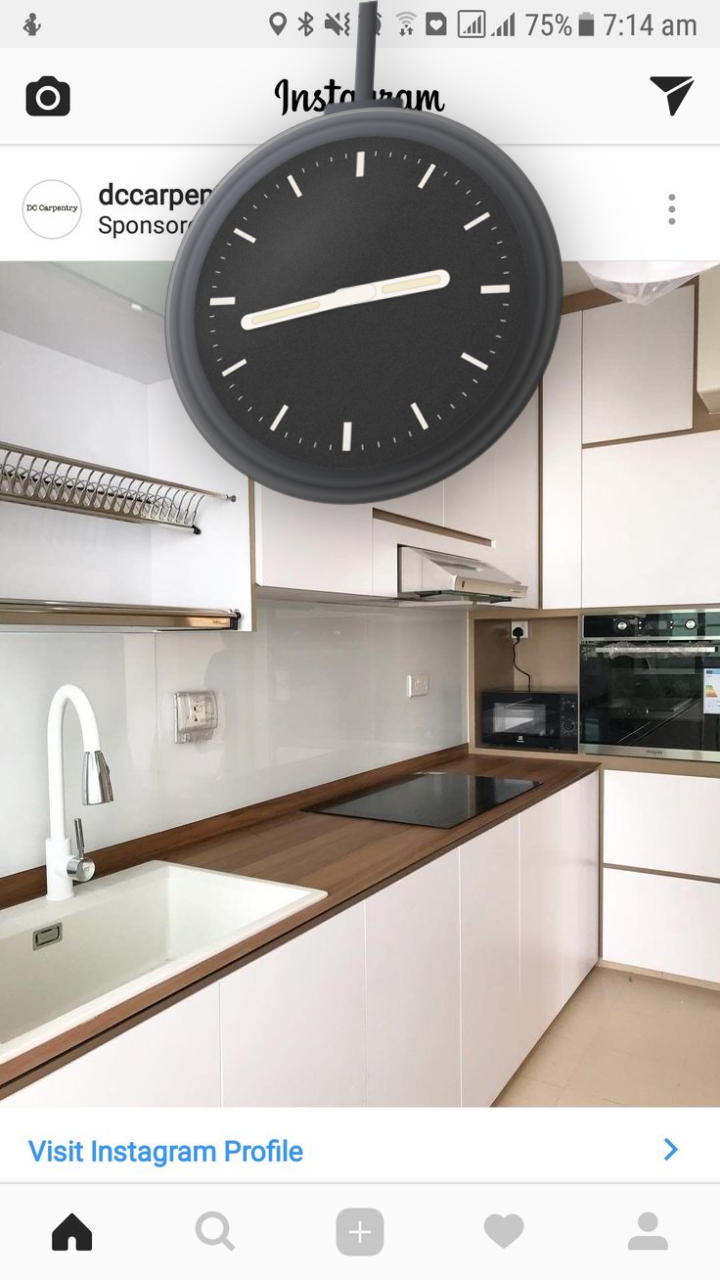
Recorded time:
{"hour": 2, "minute": 43}
